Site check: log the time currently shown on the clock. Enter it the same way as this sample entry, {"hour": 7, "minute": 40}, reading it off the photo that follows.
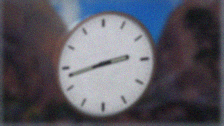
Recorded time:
{"hour": 2, "minute": 43}
